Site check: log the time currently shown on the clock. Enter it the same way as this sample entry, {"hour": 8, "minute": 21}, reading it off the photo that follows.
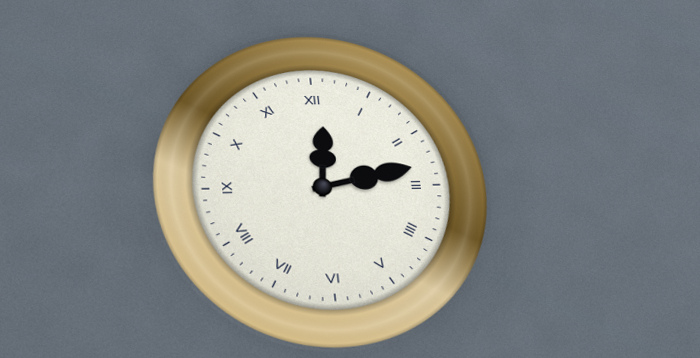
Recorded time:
{"hour": 12, "minute": 13}
